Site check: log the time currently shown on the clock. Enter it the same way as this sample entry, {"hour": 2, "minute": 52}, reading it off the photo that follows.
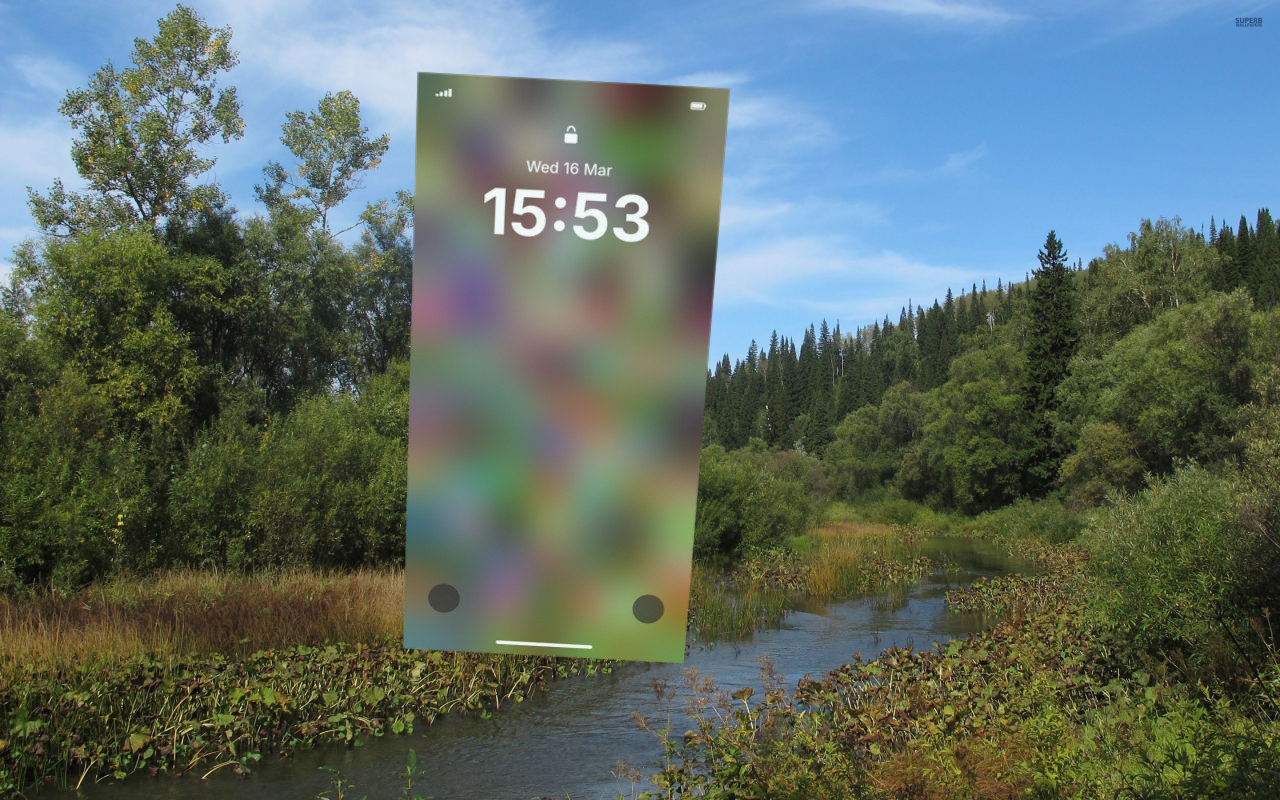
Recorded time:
{"hour": 15, "minute": 53}
